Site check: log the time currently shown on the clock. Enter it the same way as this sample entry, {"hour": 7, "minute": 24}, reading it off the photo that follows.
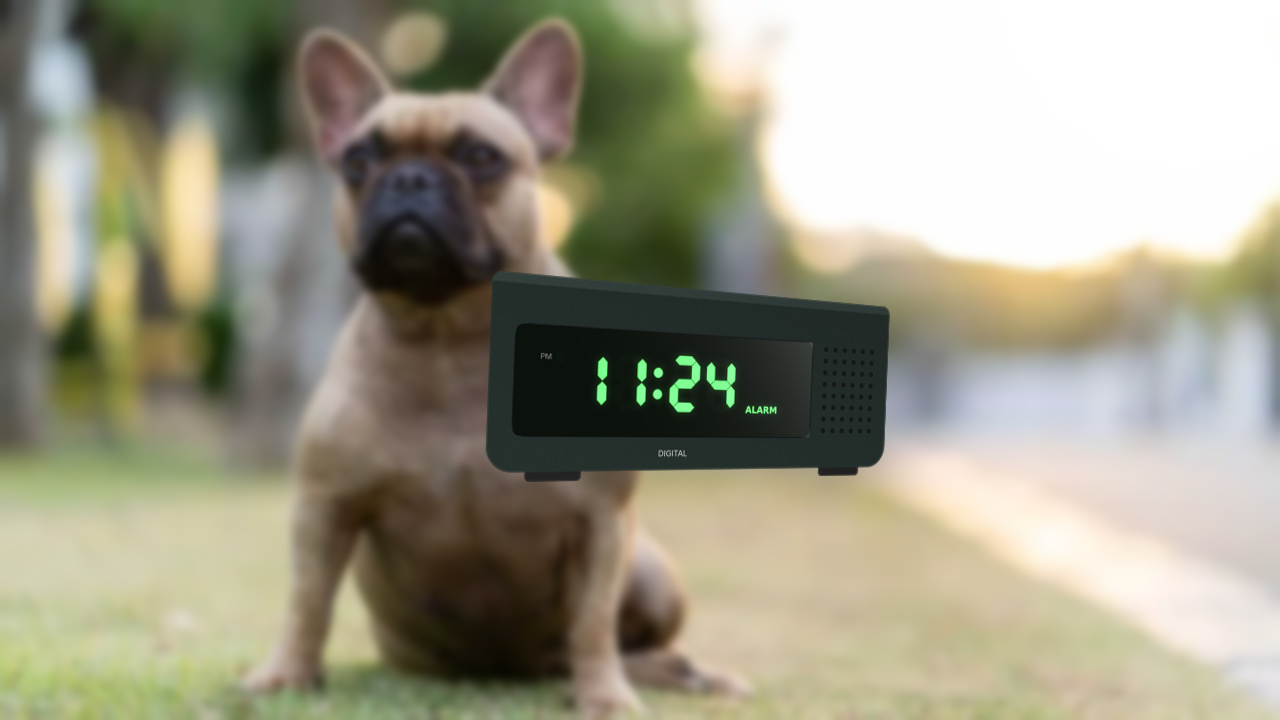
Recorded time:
{"hour": 11, "minute": 24}
